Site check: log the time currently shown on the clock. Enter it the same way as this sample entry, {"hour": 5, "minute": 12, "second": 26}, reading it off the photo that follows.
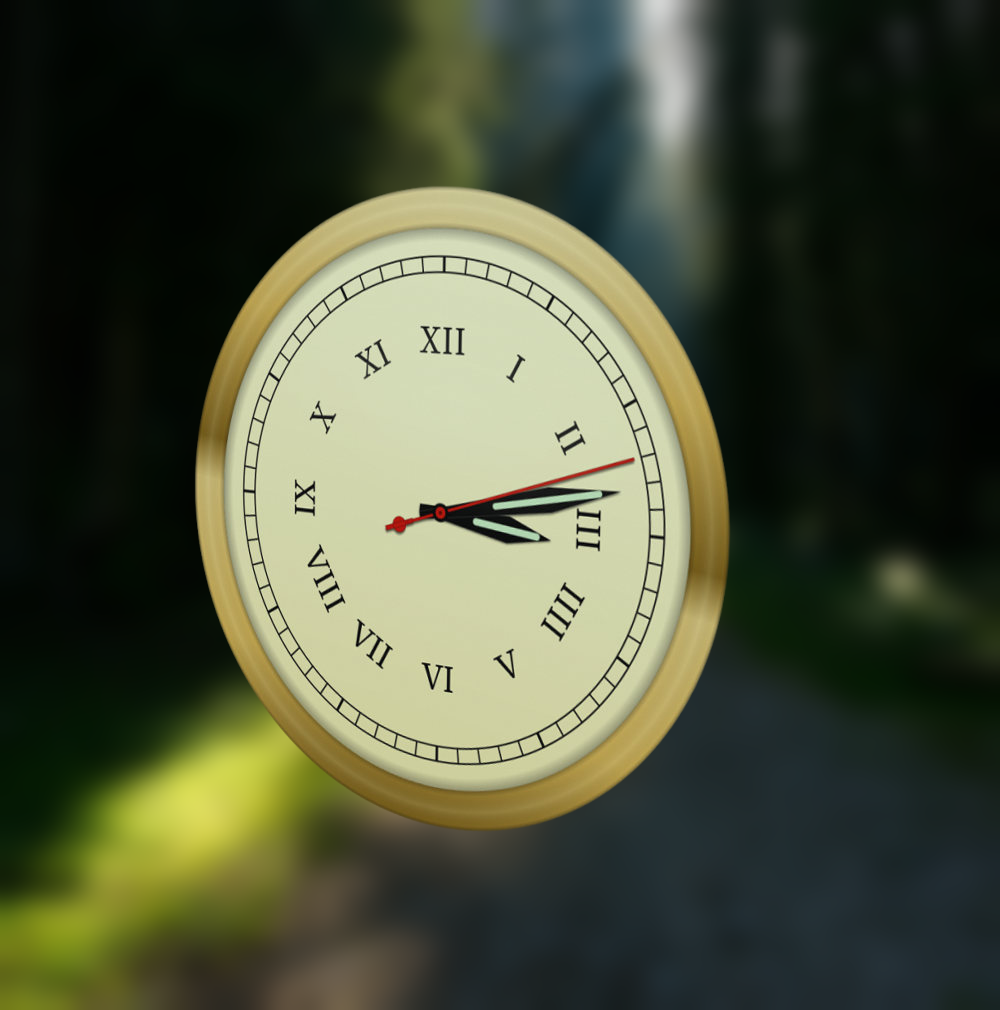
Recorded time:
{"hour": 3, "minute": 13, "second": 12}
